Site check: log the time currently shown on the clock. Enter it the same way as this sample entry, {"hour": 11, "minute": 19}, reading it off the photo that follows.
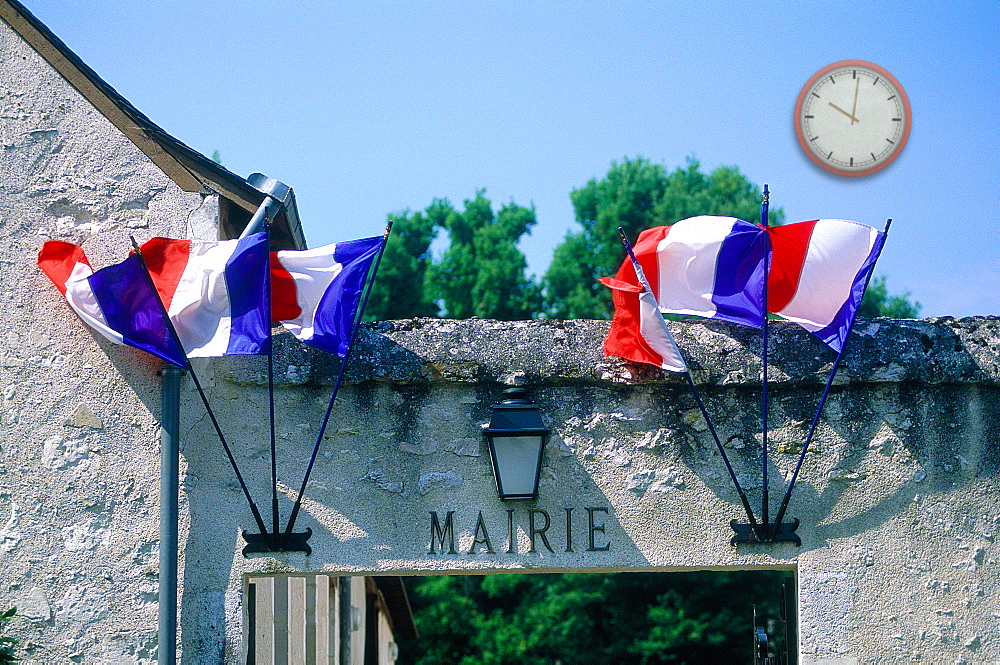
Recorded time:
{"hour": 10, "minute": 1}
